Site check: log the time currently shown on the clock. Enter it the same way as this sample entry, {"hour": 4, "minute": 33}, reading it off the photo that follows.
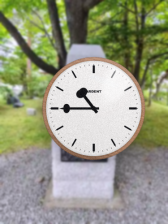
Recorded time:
{"hour": 10, "minute": 45}
